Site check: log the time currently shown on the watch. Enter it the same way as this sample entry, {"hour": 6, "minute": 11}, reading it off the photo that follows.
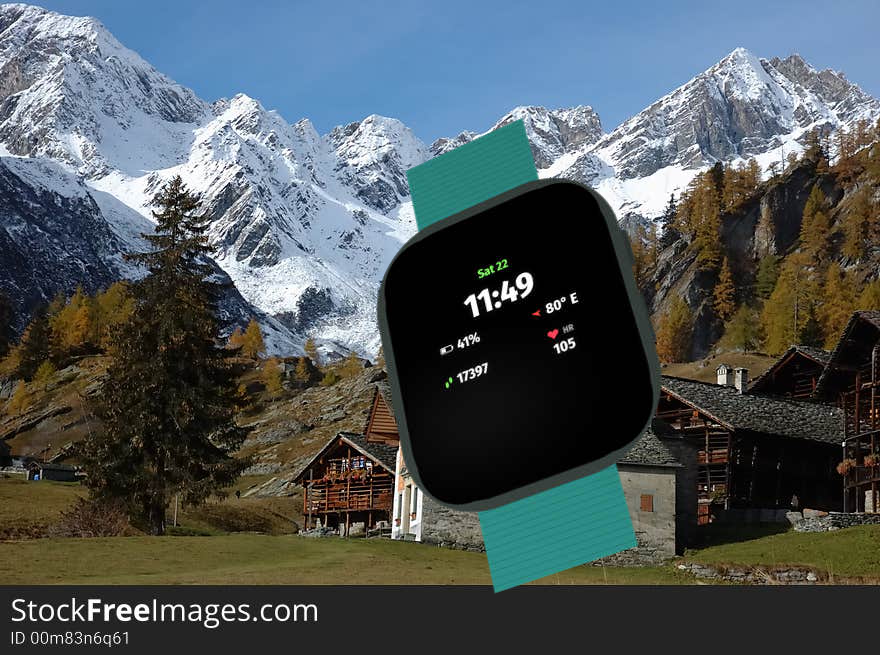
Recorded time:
{"hour": 11, "minute": 49}
